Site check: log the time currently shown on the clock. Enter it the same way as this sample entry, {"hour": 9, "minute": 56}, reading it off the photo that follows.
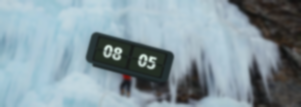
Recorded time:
{"hour": 8, "minute": 5}
